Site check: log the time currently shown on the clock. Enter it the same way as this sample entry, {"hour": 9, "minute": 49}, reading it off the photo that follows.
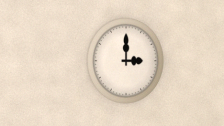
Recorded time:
{"hour": 3, "minute": 0}
